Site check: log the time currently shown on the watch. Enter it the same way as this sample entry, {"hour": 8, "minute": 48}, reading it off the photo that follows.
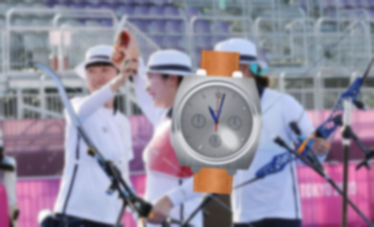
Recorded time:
{"hour": 11, "minute": 2}
